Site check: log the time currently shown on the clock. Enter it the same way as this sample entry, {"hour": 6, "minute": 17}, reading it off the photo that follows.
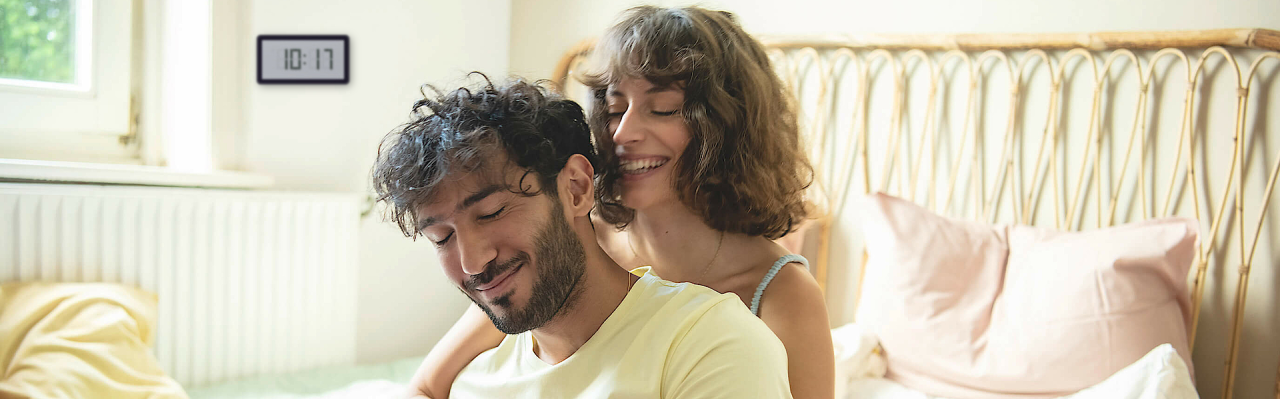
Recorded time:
{"hour": 10, "minute": 17}
